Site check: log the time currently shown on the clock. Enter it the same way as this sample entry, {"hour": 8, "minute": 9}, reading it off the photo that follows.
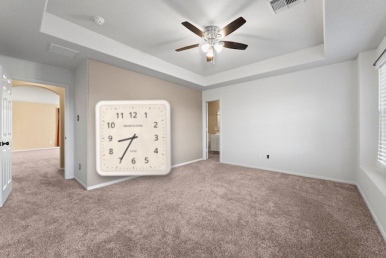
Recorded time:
{"hour": 8, "minute": 35}
